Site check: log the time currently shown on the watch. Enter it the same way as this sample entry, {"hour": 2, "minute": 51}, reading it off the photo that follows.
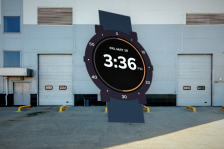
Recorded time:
{"hour": 3, "minute": 36}
